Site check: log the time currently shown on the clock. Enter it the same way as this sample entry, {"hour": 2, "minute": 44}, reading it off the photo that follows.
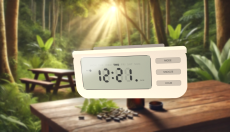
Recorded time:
{"hour": 12, "minute": 21}
